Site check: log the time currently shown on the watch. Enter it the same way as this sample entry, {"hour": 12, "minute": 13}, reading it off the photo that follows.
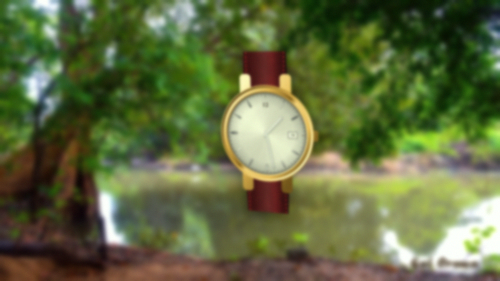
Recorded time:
{"hour": 1, "minute": 28}
